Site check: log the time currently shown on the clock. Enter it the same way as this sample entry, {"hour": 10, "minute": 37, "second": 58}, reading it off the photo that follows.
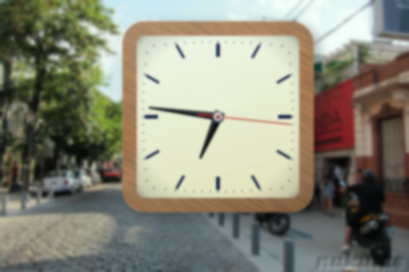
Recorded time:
{"hour": 6, "minute": 46, "second": 16}
